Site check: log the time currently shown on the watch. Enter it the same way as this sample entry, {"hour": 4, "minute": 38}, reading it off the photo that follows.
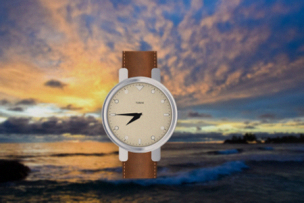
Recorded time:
{"hour": 7, "minute": 45}
